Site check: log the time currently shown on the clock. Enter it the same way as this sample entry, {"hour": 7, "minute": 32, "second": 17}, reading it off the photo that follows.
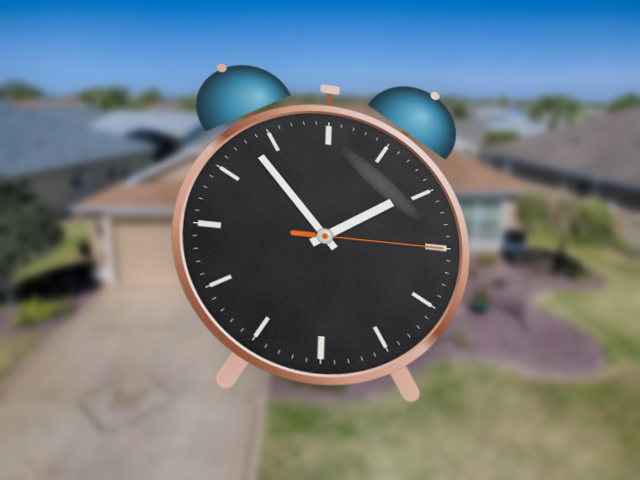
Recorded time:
{"hour": 1, "minute": 53, "second": 15}
